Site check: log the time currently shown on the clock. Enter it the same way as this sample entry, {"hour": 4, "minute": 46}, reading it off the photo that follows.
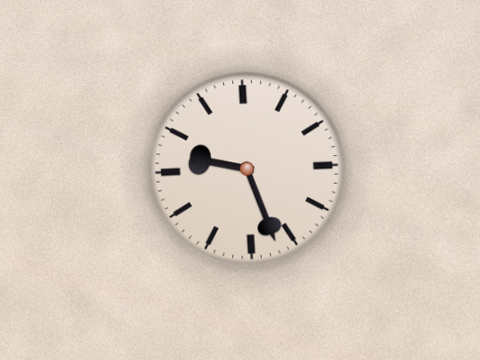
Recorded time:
{"hour": 9, "minute": 27}
